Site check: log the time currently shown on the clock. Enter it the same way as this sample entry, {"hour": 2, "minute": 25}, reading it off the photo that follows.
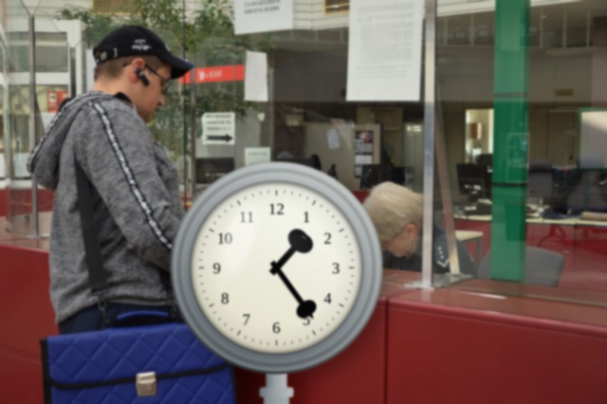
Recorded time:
{"hour": 1, "minute": 24}
